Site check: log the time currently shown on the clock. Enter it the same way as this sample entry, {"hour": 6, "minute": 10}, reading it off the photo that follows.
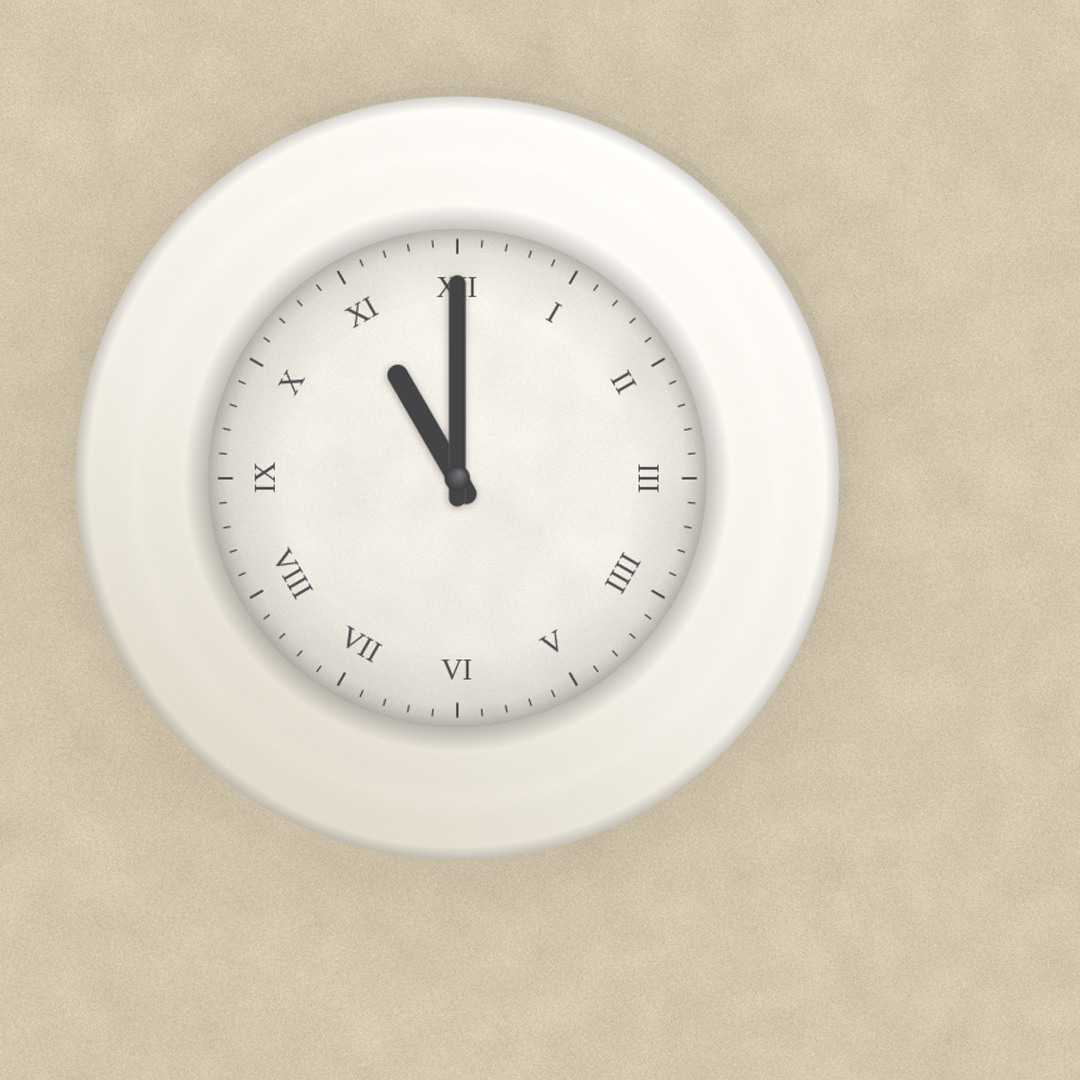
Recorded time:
{"hour": 11, "minute": 0}
